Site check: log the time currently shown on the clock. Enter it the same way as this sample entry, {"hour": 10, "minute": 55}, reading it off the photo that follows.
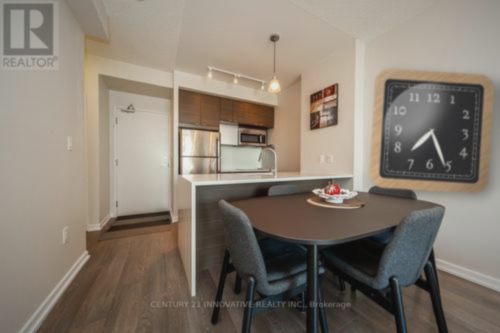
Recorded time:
{"hour": 7, "minute": 26}
